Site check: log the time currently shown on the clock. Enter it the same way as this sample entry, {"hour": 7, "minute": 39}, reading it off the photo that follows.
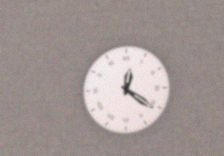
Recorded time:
{"hour": 12, "minute": 21}
